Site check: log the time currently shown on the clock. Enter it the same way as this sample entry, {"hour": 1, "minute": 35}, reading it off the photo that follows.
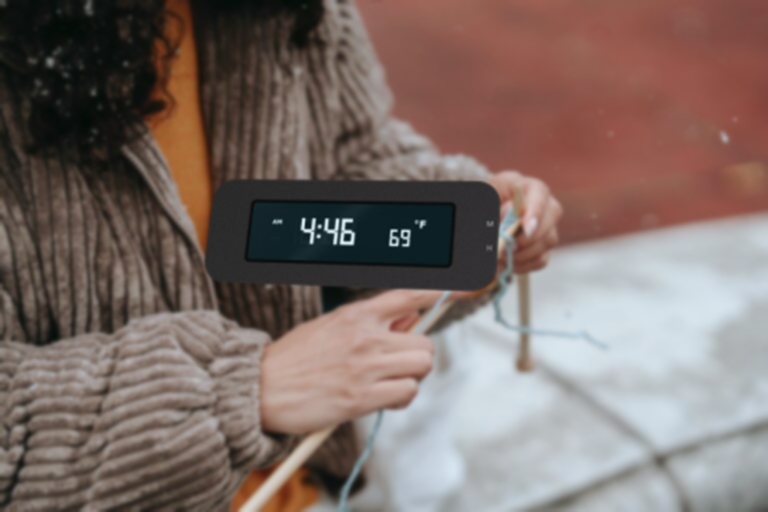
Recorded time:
{"hour": 4, "minute": 46}
